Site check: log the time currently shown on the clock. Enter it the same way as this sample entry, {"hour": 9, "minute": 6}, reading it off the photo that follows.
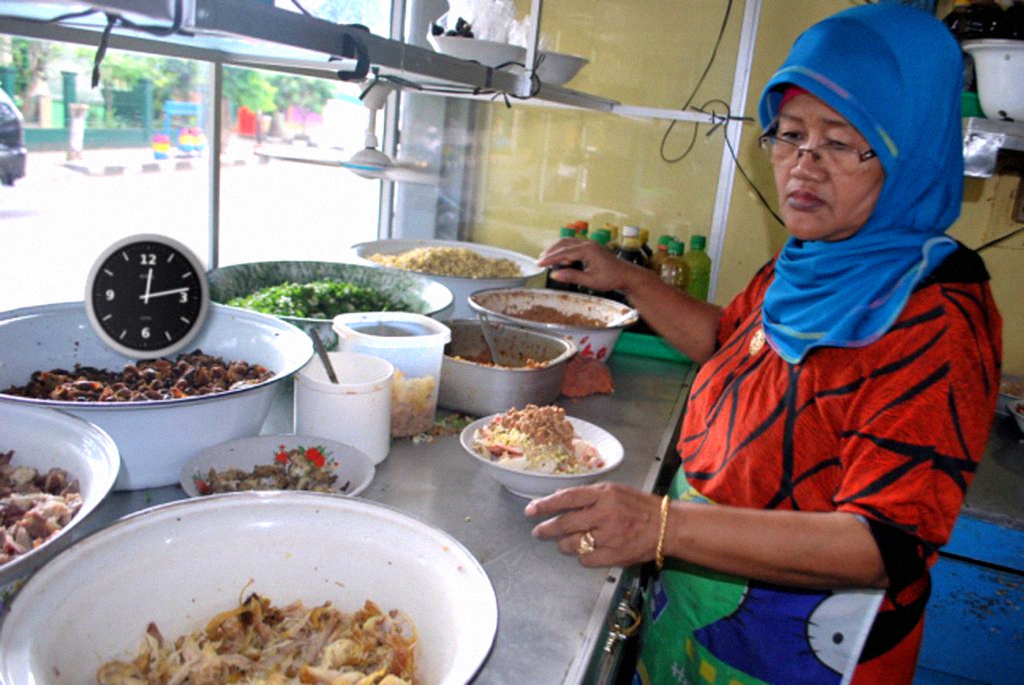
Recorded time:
{"hour": 12, "minute": 13}
